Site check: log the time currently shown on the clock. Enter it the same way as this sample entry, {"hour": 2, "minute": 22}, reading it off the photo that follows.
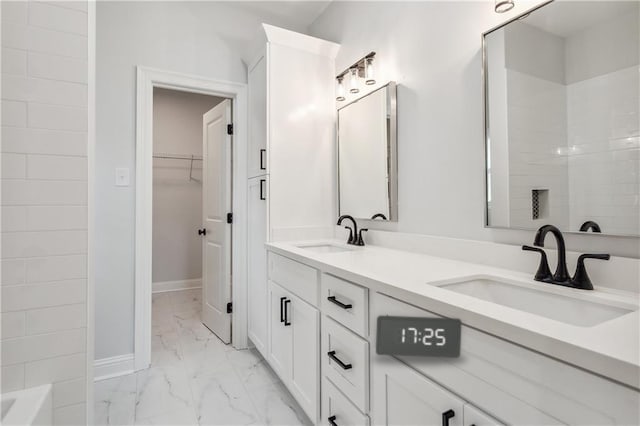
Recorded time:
{"hour": 17, "minute": 25}
